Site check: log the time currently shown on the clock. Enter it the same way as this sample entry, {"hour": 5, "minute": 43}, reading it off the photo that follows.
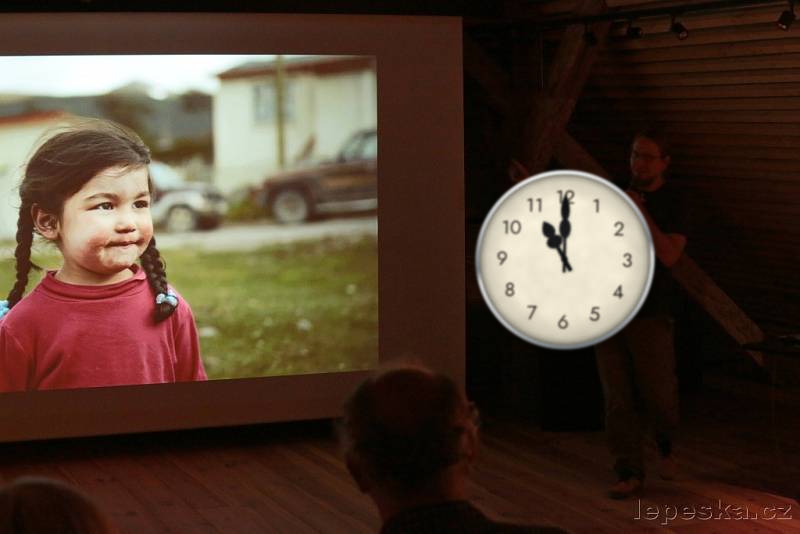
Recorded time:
{"hour": 11, "minute": 0}
